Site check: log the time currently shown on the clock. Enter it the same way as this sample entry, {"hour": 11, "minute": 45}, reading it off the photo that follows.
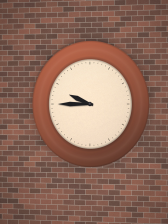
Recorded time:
{"hour": 9, "minute": 45}
